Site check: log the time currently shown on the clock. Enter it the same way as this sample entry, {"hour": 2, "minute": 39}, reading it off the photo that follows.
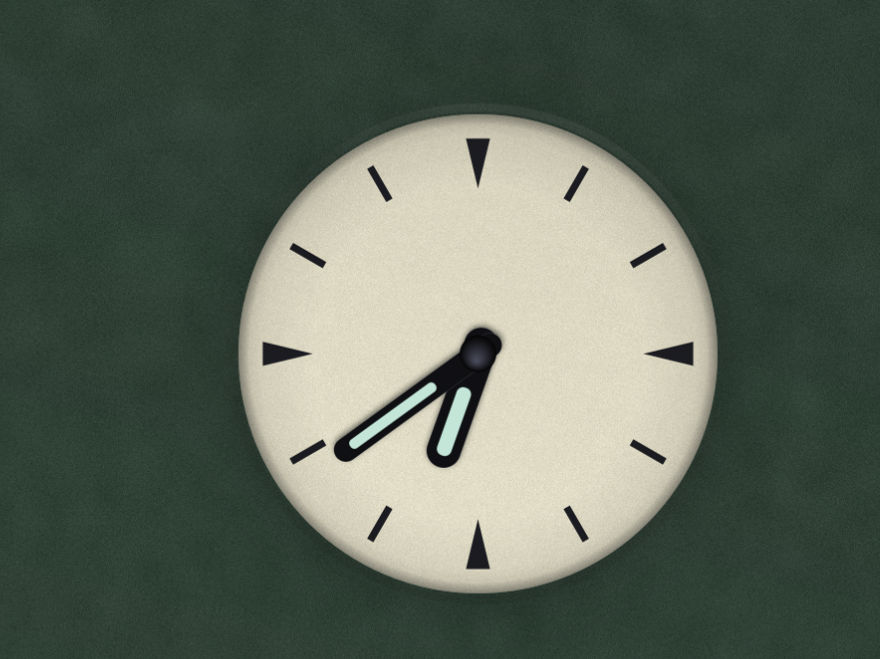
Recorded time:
{"hour": 6, "minute": 39}
